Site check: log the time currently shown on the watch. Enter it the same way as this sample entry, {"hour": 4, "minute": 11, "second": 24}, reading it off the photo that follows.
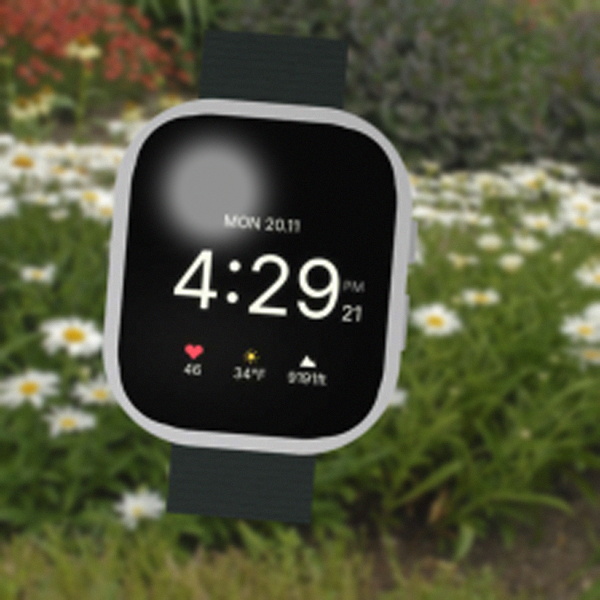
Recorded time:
{"hour": 4, "minute": 29, "second": 21}
